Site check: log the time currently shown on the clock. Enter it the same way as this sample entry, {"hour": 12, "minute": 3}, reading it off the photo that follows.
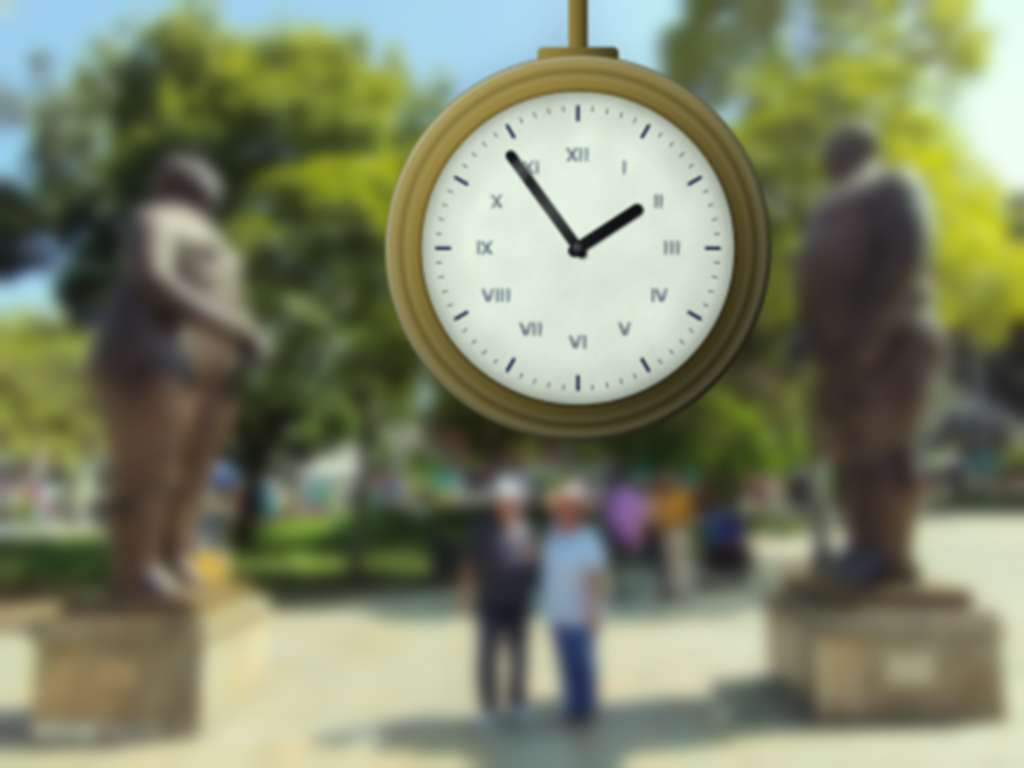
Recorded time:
{"hour": 1, "minute": 54}
